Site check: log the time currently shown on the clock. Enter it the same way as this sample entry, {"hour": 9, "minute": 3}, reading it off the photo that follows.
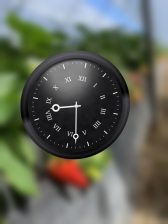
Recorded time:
{"hour": 8, "minute": 28}
